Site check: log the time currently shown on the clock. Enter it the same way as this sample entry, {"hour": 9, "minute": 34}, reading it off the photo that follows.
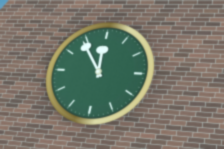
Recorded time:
{"hour": 11, "minute": 54}
